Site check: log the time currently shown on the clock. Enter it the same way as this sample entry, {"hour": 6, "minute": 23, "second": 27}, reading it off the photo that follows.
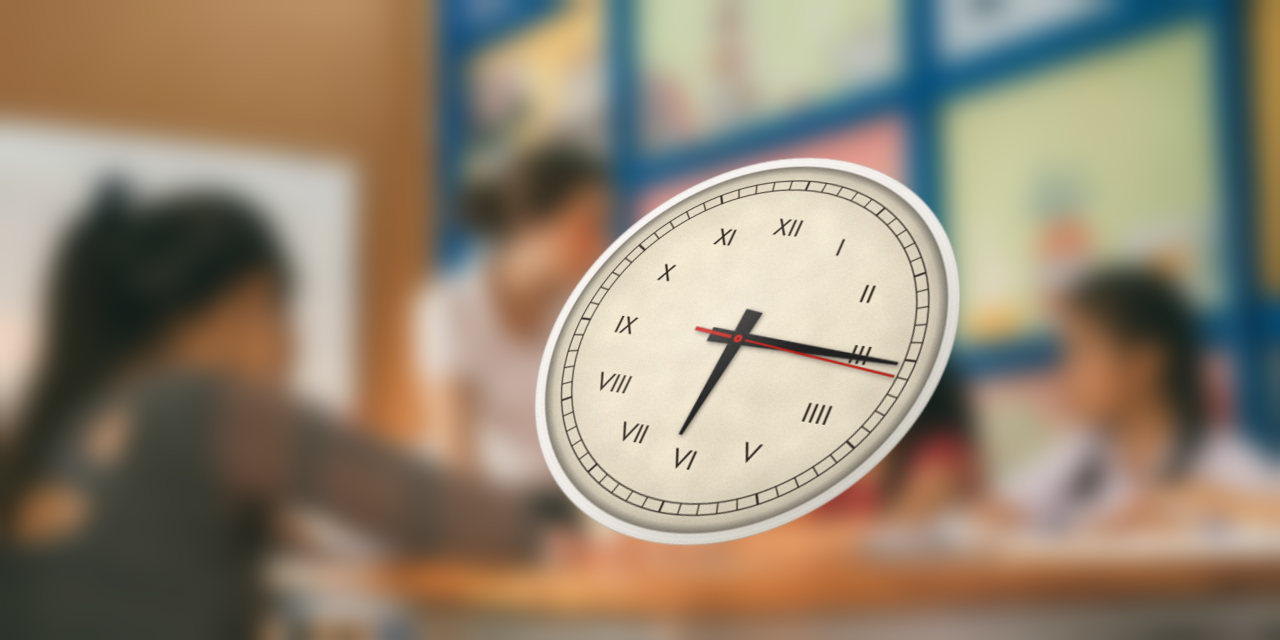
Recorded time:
{"hour": 6, "minute": 15, "second": 16}
